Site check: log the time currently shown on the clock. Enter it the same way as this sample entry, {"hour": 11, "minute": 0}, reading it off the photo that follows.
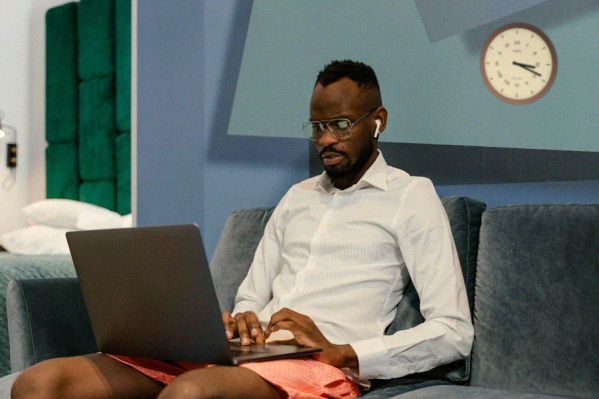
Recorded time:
{"hour": 3, "minute": 19}
